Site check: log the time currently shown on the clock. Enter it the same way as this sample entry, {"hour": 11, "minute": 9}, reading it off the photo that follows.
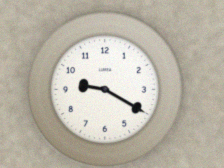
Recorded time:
{"hour": 9, "minute": 20}
